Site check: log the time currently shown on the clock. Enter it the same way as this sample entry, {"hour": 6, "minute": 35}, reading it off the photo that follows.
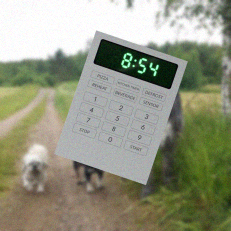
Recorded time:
{"hour": 8, "minute": 54}
